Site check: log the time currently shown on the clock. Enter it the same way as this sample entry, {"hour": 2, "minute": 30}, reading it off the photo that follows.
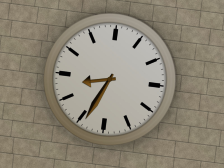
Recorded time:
{"hour": 8, "minute": 34}
